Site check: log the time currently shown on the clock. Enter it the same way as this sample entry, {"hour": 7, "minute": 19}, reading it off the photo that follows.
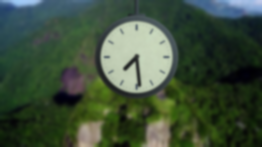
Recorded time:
{"hour": 7, "minute": 29}
